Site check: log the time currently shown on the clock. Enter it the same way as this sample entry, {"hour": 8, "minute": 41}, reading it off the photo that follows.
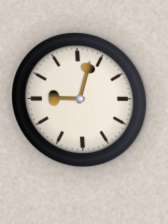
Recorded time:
{"hour": 9, "minute": 3}
